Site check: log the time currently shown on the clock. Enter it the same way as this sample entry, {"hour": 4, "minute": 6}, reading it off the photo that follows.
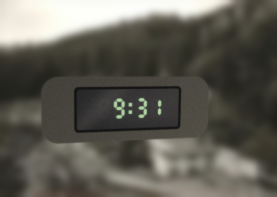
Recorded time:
{"hour": 9, "minute": 31}
